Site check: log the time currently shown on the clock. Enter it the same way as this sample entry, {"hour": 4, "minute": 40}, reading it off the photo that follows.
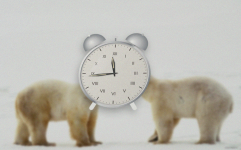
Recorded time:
{"hour": 11, "minute": 44}
